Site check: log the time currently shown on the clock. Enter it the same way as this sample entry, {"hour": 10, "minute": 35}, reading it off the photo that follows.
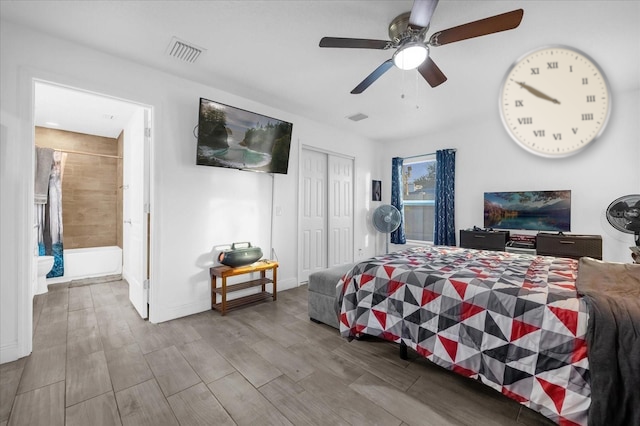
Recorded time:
{"hour": 9, "minute": 50}
